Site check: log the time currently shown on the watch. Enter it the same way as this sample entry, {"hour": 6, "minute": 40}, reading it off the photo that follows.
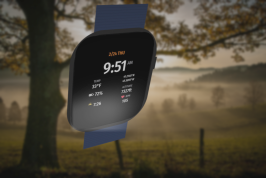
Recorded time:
{"hour": 9, "minute": 51}
